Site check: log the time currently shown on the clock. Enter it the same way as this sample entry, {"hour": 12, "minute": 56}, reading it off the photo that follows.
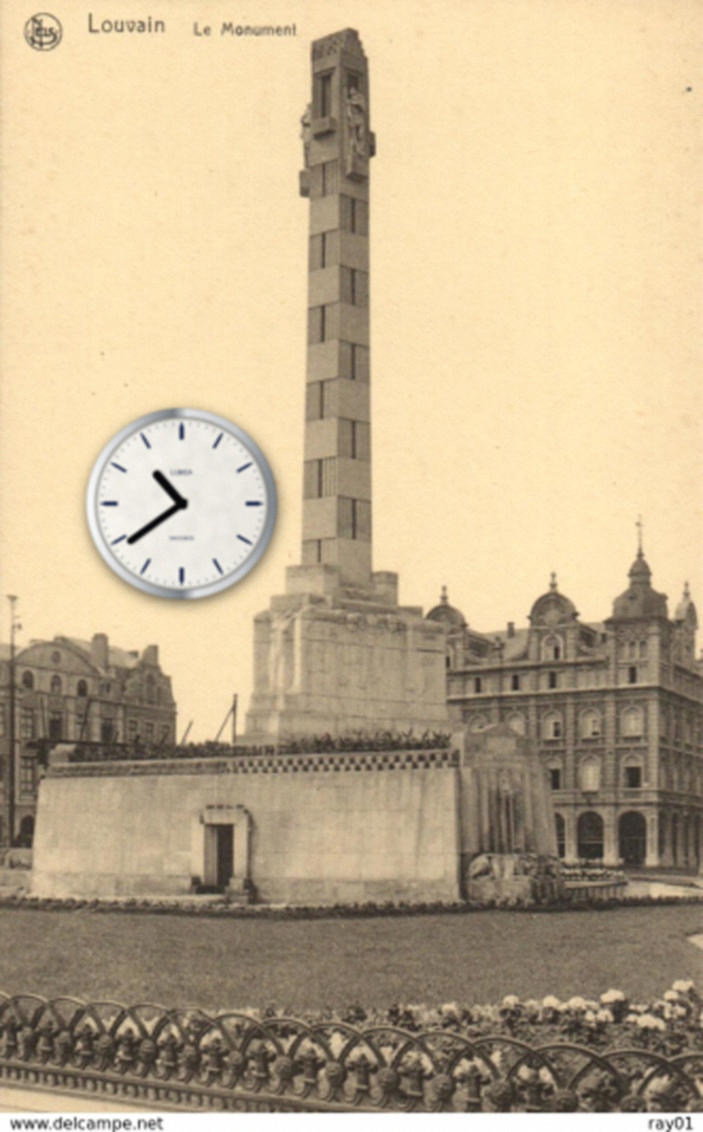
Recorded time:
{"hour": 10, "minute": 39}
